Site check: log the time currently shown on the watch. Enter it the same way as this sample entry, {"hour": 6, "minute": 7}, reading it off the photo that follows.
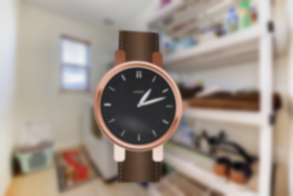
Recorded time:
{"hour": 1, "minute": 12}
